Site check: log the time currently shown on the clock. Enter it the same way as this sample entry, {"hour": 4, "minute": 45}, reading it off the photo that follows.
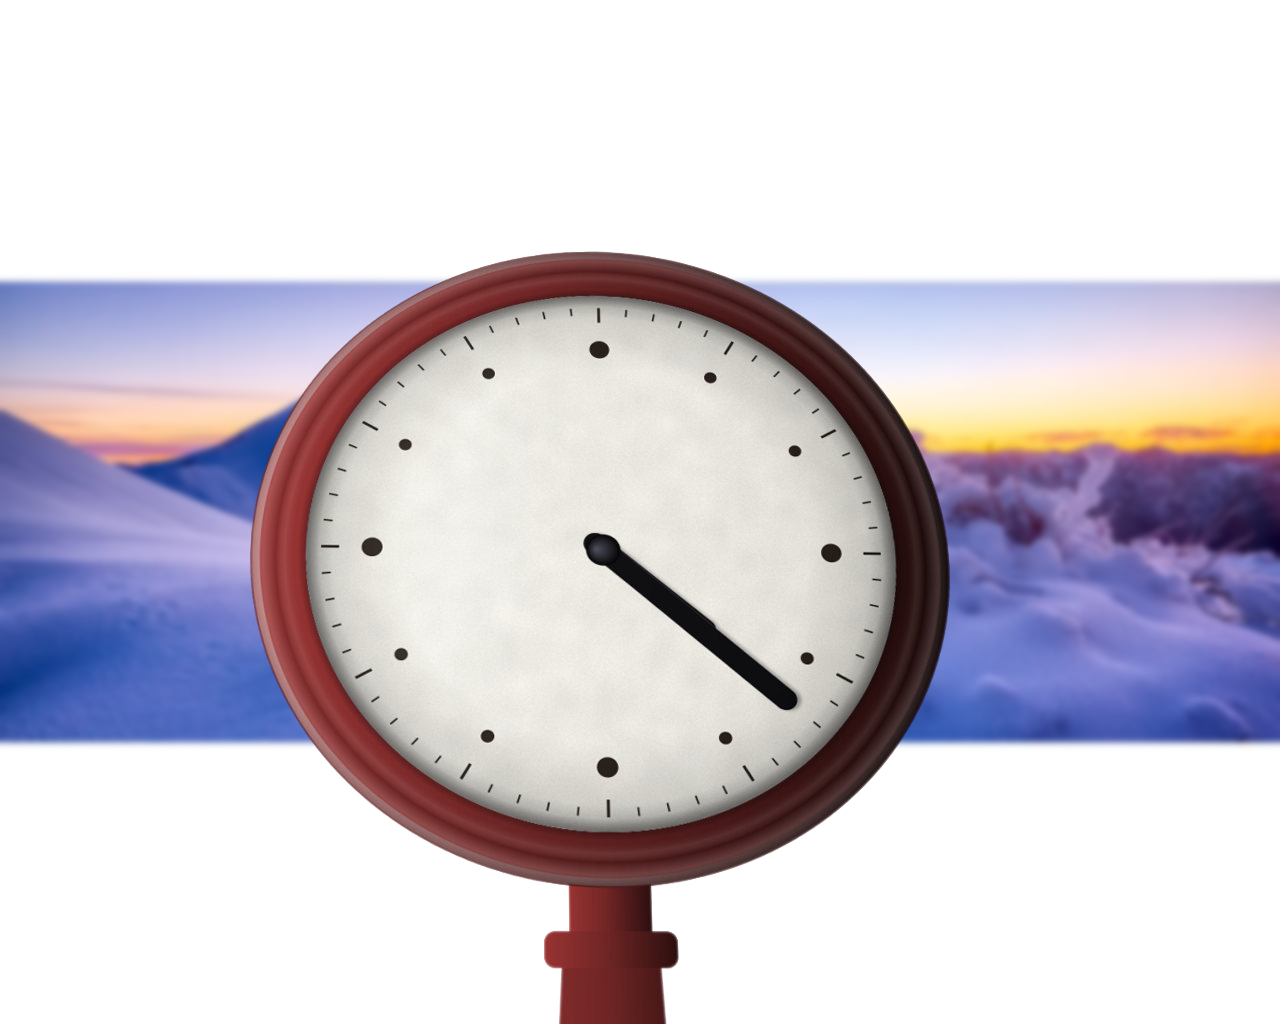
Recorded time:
{"hour": 4, "minute": 22}
